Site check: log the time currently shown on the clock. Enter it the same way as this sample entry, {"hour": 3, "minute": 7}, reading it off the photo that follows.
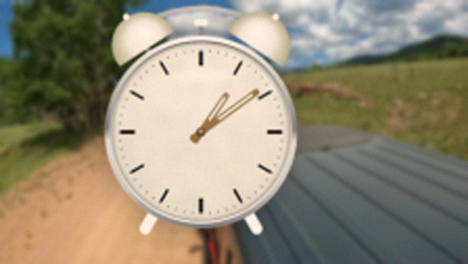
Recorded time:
{"hour": 1, "minute": 9}
